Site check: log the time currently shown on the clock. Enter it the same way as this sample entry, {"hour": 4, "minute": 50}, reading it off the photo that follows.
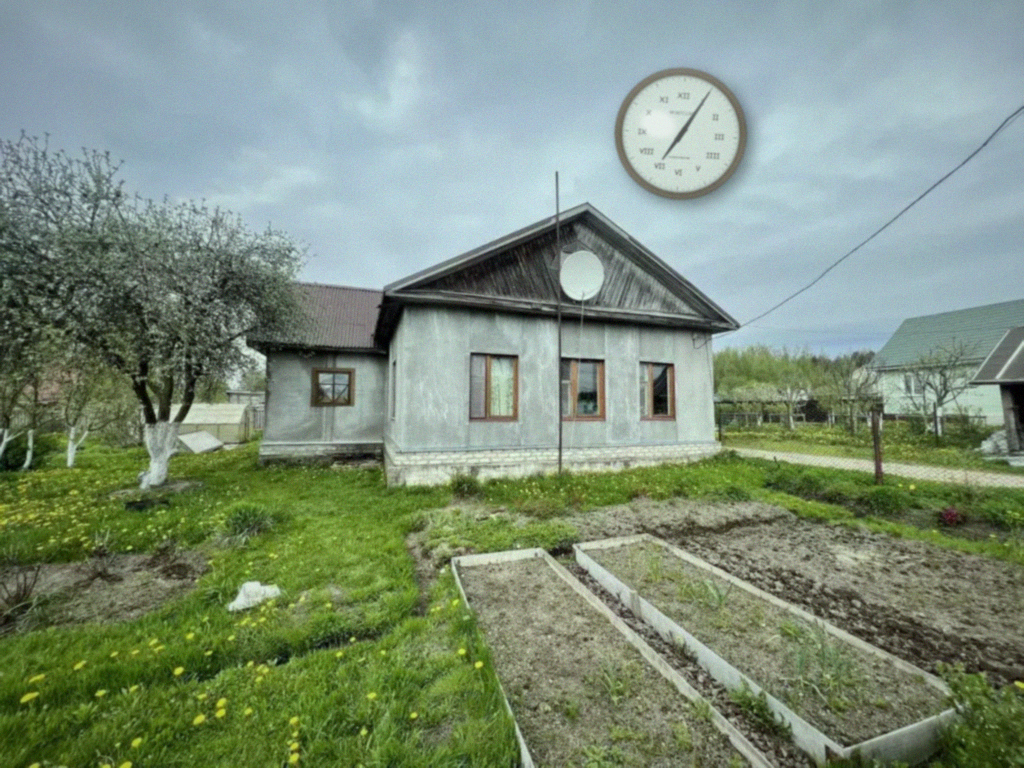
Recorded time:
{"hour": 7, "minute": 5}
